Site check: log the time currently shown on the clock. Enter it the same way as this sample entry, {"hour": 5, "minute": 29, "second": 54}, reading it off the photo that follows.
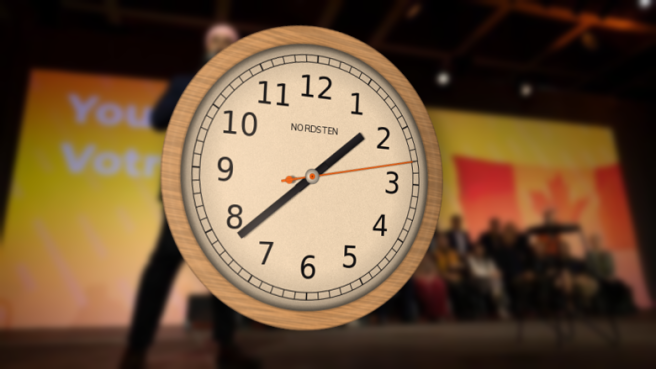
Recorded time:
{"hour": 1, "minute": 38, "second": 13}
